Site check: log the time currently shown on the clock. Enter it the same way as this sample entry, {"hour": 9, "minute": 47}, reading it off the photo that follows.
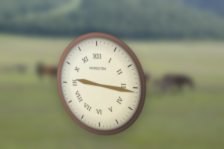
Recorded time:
{"hour": 9, "minute": 16}
